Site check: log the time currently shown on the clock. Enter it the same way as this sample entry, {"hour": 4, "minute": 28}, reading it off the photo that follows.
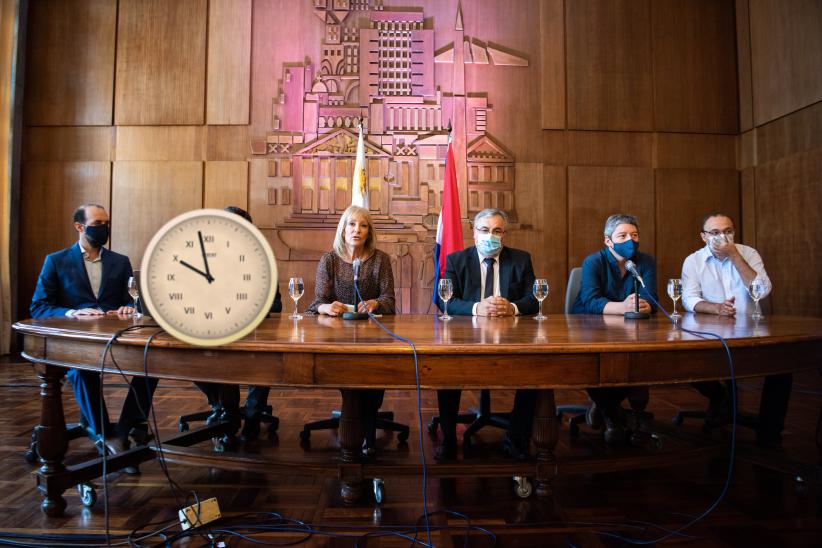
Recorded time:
{"hour": 9, "minute": 58}
